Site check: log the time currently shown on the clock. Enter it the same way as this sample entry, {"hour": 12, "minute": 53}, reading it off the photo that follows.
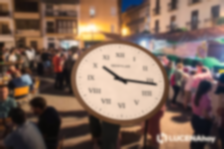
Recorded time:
{"hour": 10, "minute": 16}
